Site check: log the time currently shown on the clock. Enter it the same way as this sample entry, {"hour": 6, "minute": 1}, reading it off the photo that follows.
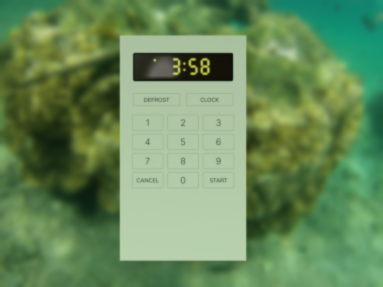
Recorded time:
{"hour": 3, "minute": 58}
